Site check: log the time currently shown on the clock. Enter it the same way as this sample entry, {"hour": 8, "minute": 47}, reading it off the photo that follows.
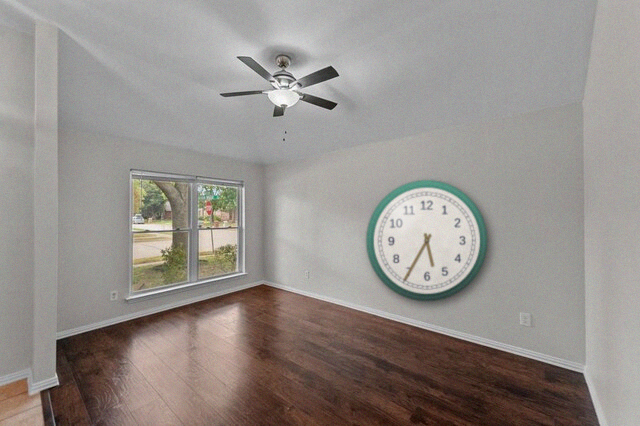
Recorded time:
{"hour": 5, "minute": 35}
